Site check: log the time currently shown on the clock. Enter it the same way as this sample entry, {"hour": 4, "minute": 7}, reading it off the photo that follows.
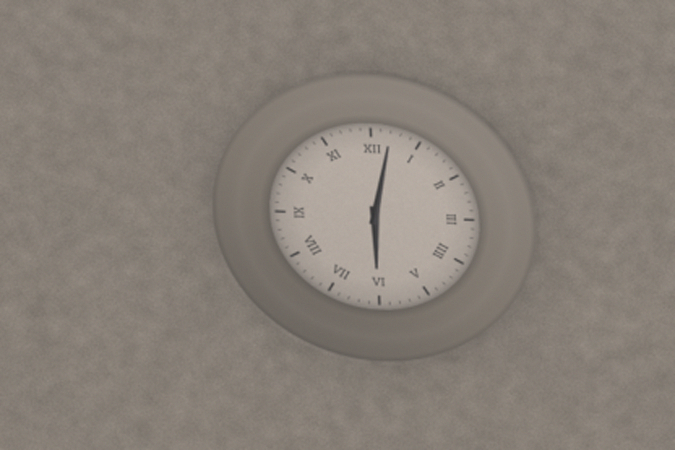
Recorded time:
{"hour": 6, "minute": 2}
